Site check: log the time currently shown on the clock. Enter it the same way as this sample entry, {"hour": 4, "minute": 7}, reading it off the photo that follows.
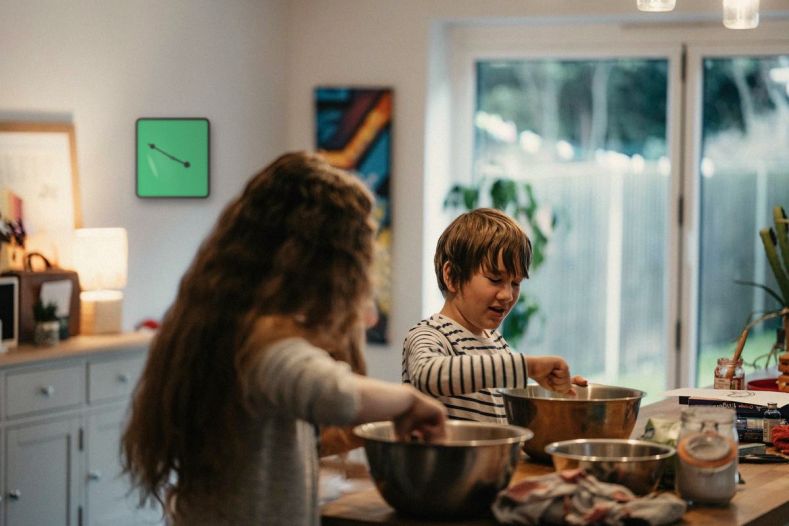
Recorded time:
{"hour": 3, "minute": 50}
